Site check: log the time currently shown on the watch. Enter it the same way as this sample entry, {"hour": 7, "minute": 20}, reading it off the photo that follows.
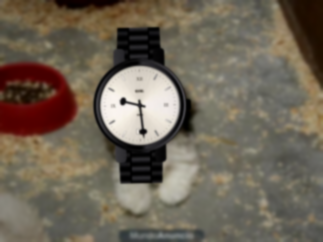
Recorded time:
{"hour": 9, "minute": 29}
